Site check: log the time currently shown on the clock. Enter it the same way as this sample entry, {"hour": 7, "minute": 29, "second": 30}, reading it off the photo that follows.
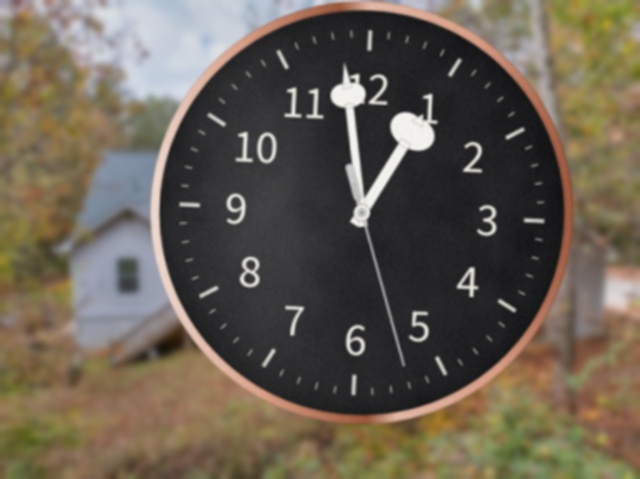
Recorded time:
{"hour": 12, "minute": 58, "second": 27}
